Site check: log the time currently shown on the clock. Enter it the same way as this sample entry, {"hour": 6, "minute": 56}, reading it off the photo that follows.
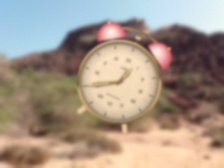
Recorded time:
{"hour": 12, "minute": 40}
